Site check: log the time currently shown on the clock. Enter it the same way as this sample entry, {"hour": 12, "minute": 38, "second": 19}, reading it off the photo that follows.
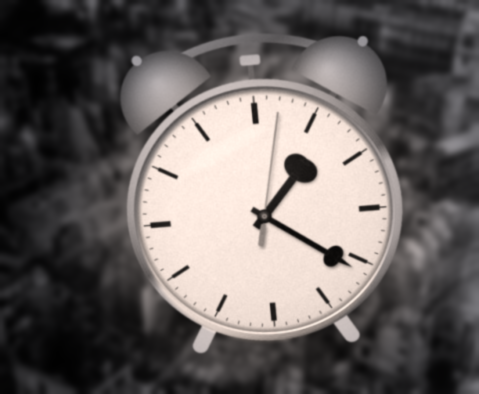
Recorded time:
{"hour": 1, "minute": 21, "second": 2}
